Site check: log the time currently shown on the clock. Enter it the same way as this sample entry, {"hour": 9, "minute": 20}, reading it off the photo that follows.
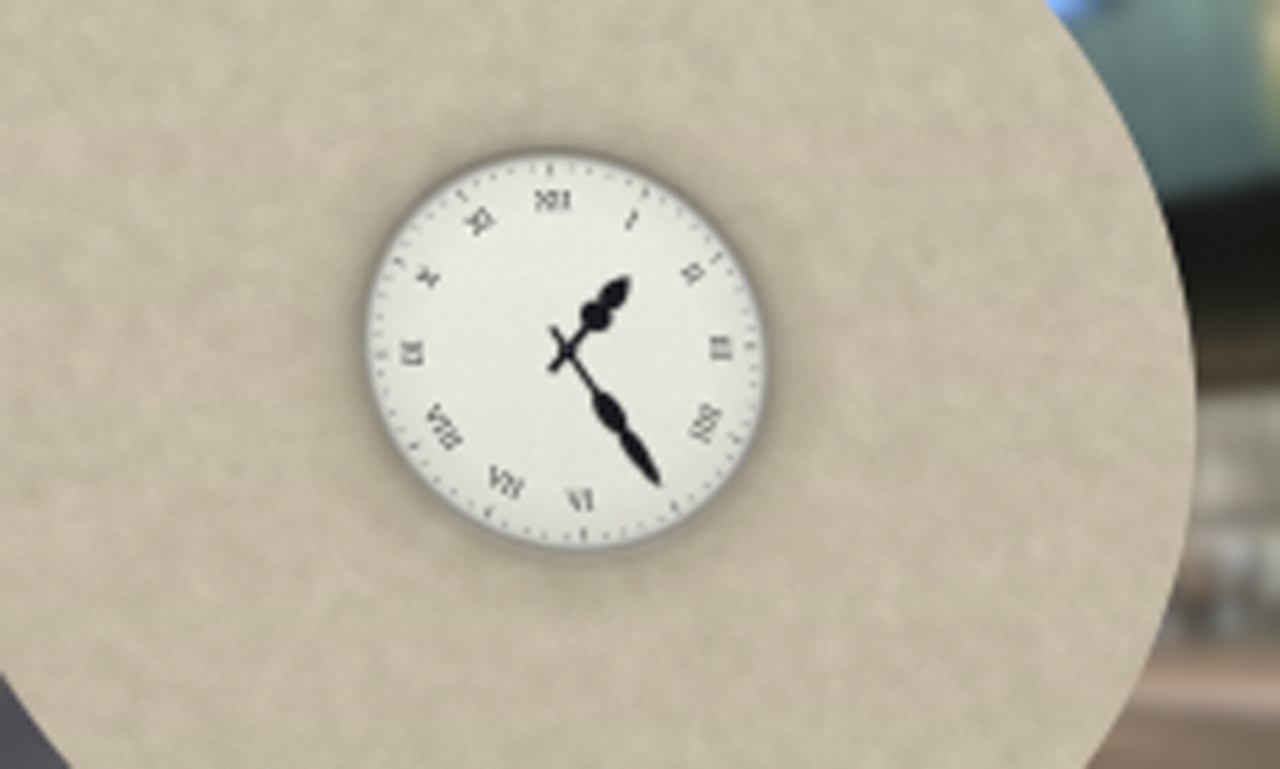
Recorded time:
{"hour": 1, "minute": 25}
